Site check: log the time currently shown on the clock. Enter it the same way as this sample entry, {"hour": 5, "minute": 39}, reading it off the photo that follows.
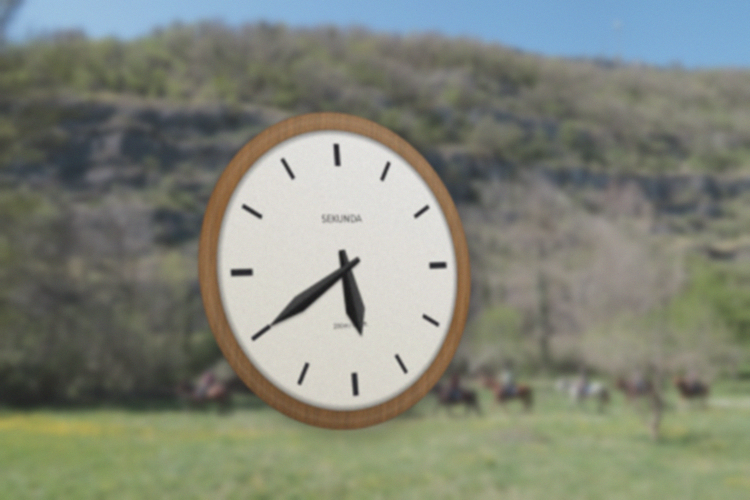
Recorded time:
{"hour": 5, "minute": 40}
